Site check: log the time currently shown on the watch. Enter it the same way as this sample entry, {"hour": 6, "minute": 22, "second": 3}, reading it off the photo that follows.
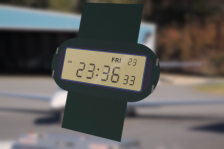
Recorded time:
{"hour": 23, "minute": 36, "second": 33}
